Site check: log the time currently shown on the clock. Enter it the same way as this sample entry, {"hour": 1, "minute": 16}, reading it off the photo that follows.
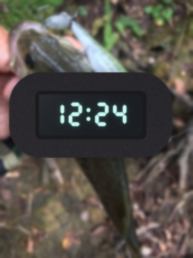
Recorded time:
{"hour": 12, "minute": 24}
